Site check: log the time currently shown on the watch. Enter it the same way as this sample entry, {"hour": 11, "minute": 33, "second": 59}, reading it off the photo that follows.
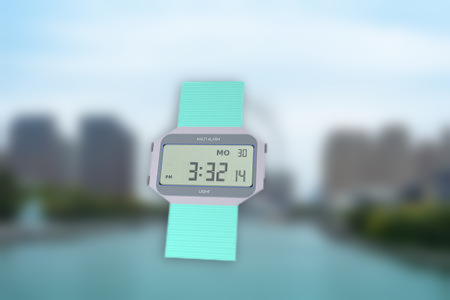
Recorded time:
{"hour": 3, "minute": 32, "second": 14}
